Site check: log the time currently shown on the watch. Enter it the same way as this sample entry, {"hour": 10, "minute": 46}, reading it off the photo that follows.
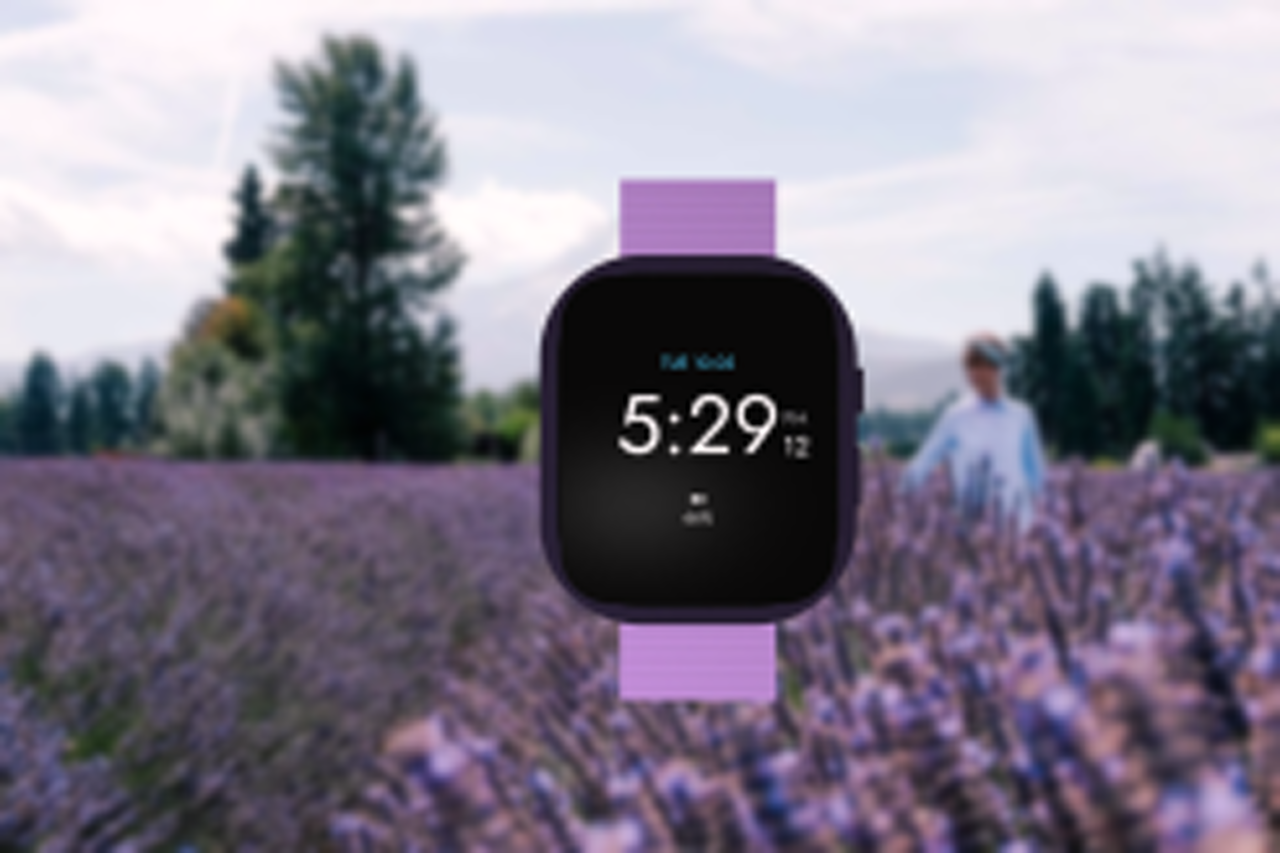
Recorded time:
{"hour": 5, "minute": 29}
